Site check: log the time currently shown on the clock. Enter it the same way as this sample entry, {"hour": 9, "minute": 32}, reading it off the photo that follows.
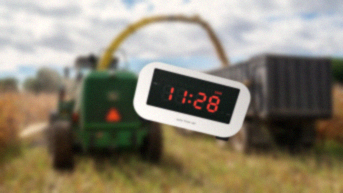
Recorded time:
{"hour": 11, "minute": 28}
